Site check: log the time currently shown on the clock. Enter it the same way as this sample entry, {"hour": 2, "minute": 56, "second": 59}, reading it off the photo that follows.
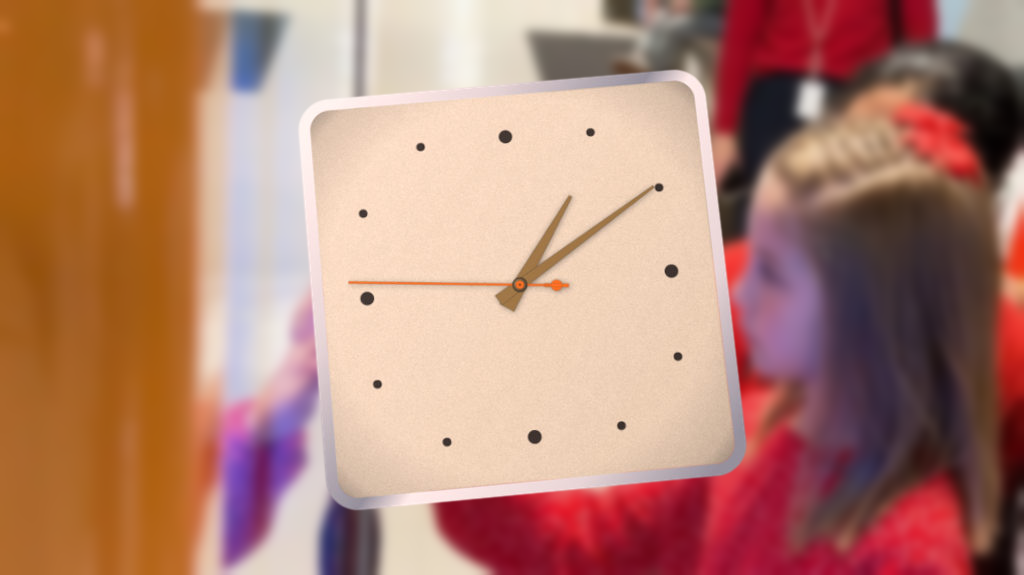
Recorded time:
{"hour": 1, "minute": 9, "second": 46}
